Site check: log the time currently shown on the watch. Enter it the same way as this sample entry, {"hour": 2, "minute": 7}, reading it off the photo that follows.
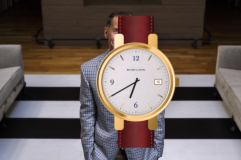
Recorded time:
{"hour": 6, "minute": 40}
